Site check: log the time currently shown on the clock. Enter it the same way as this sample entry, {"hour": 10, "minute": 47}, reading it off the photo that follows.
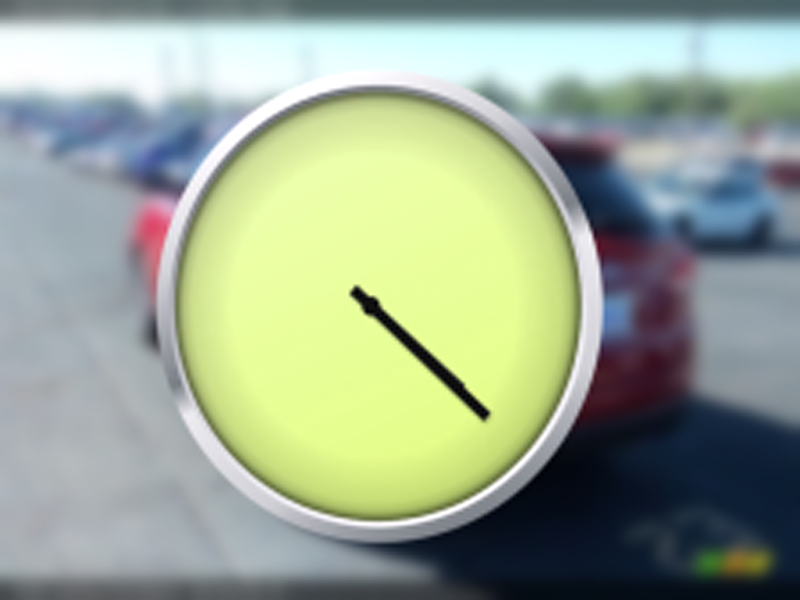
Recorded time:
{"hour": 4, "minute": 22}
